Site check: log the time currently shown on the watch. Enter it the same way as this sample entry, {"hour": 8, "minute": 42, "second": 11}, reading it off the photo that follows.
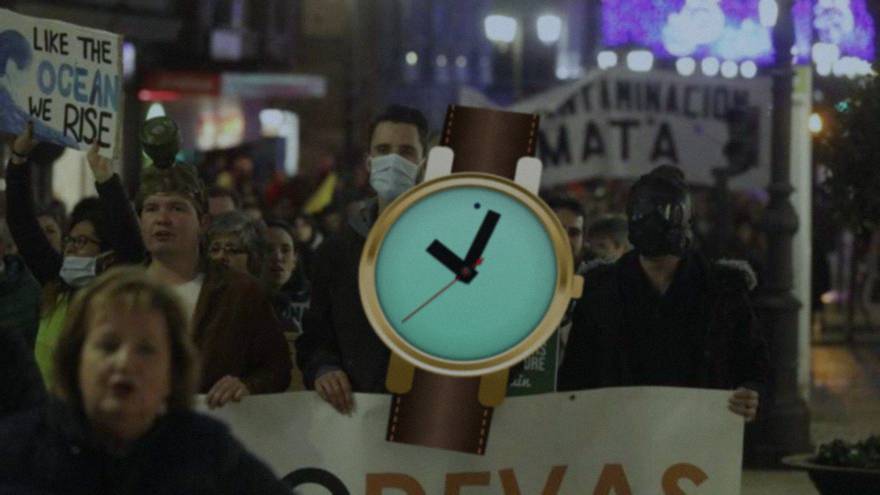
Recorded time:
{"hour": 10, "minute": 2, "second": 37}
